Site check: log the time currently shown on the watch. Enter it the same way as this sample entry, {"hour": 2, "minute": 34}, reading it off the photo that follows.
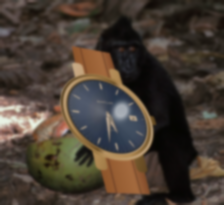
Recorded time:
{"hour": 5, "minute": 32}
